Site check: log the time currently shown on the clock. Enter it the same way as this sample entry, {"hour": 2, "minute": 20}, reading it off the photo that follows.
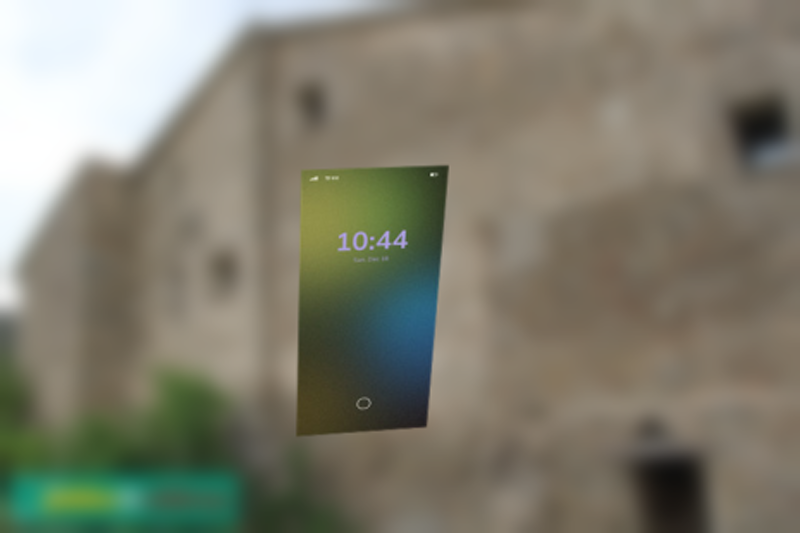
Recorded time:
{"hour": 10, "minute": 44}
